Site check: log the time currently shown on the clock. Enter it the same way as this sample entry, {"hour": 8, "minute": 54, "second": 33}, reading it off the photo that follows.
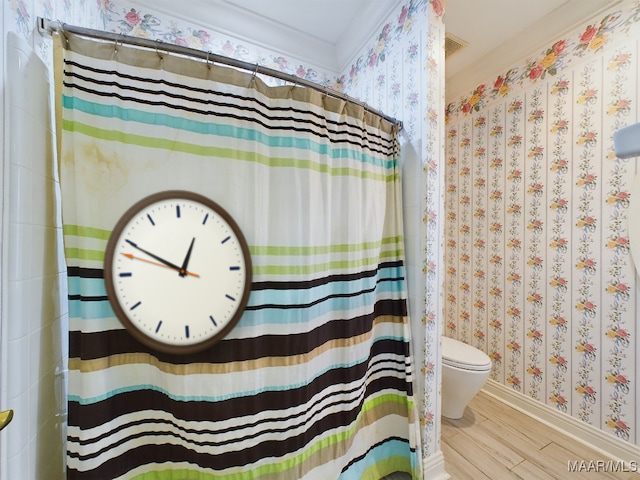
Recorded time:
{"hour": 12, "minute": 49, "second": 48}
